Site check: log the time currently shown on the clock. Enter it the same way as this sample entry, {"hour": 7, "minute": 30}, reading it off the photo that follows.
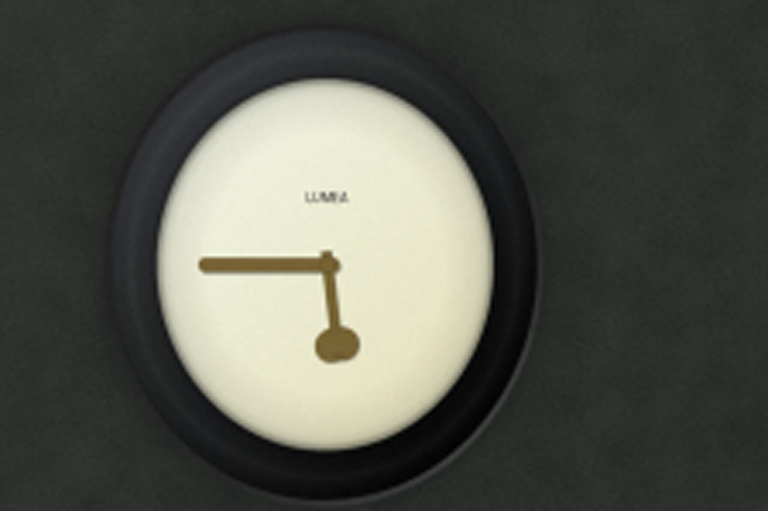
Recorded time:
{"hour": 5, "minute": 45}
